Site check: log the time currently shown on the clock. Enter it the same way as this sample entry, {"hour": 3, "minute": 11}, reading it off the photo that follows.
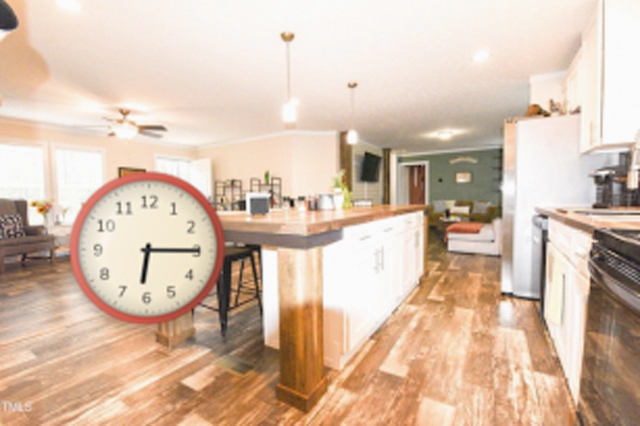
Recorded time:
{"hour": 6, "minute": 15}
